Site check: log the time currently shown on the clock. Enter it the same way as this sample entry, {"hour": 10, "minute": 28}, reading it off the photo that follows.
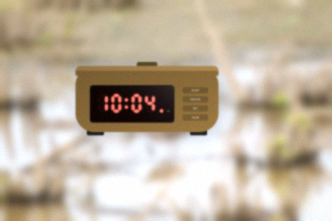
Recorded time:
{"hour": 10, "minute": 4}
